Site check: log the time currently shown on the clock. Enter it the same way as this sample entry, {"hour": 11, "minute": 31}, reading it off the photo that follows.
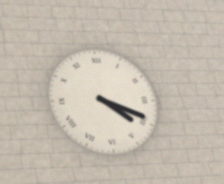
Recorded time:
{"hour": 4, "minute": 19}
